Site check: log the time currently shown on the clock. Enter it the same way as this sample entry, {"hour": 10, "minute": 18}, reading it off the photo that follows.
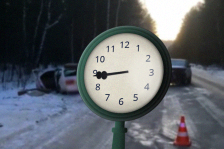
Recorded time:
{"hour": 8, "minute": 44}
